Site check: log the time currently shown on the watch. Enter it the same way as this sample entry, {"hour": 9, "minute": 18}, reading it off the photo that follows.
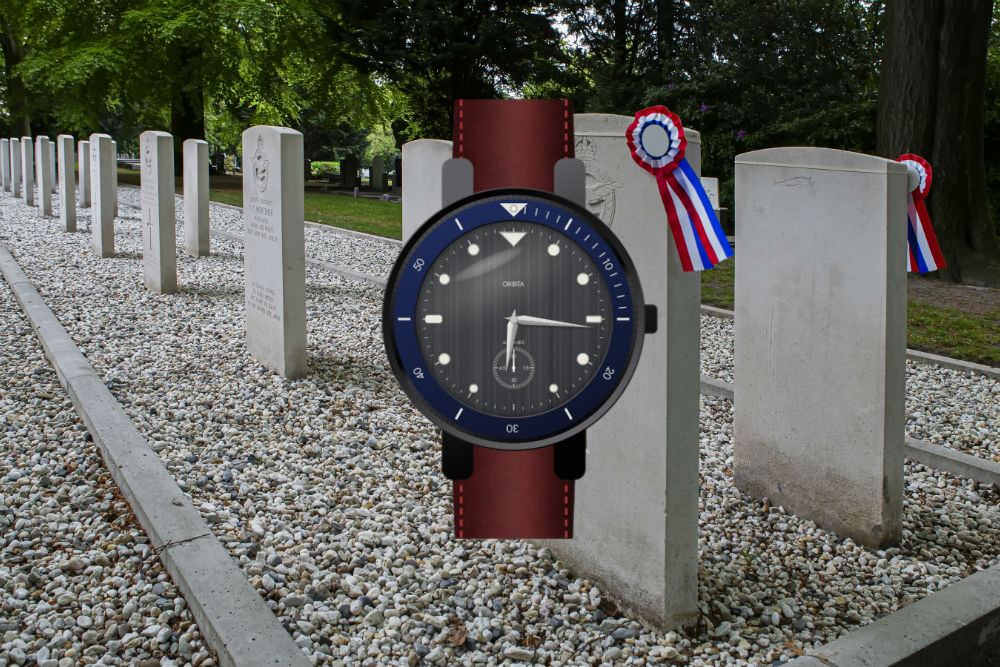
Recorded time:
{"hour": 6, "minute": 16}
